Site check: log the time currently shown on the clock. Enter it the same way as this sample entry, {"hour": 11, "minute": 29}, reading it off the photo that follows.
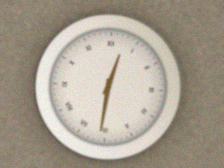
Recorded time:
{"hour": 12, "minute": 31}
